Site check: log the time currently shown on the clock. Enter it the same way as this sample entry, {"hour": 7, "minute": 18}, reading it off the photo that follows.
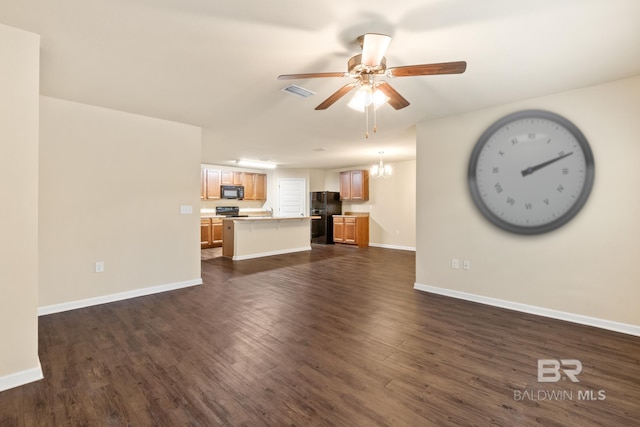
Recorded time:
{"hour": 2, "minute": 11}
